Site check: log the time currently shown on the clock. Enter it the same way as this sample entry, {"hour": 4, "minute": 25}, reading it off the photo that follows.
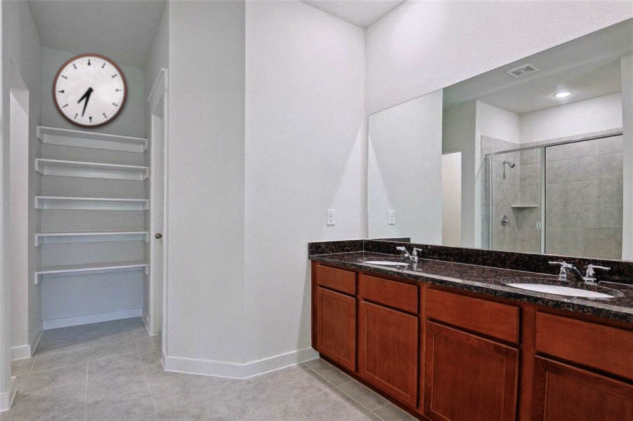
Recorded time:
{"hour": 7, "minute": 33}
